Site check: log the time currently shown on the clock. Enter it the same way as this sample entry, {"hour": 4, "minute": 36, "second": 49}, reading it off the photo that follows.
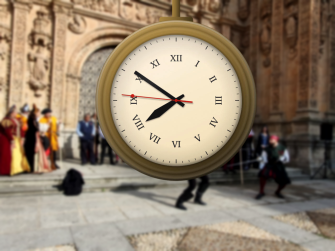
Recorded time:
{"hour": 7, "minute": 50, "second": 46}
